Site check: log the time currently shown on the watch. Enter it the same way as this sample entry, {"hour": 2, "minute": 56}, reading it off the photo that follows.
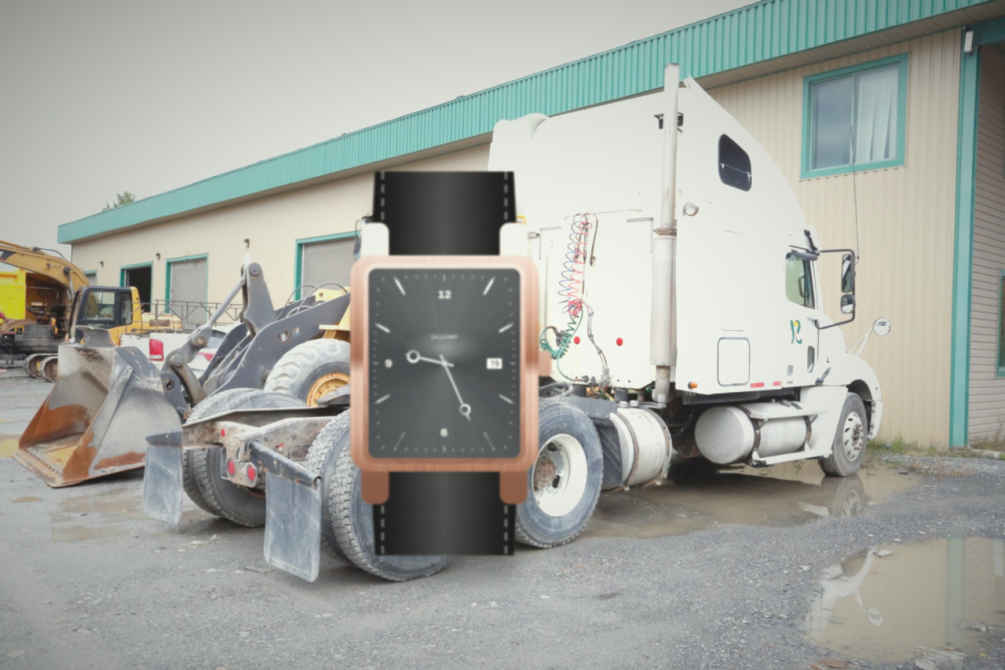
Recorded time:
{"hour": 9, "minute": 26}
